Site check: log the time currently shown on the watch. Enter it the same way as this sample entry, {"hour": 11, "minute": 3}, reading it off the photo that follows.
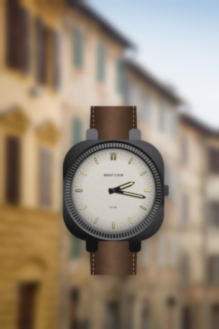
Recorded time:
{"hour": 2, "minute": 17}
